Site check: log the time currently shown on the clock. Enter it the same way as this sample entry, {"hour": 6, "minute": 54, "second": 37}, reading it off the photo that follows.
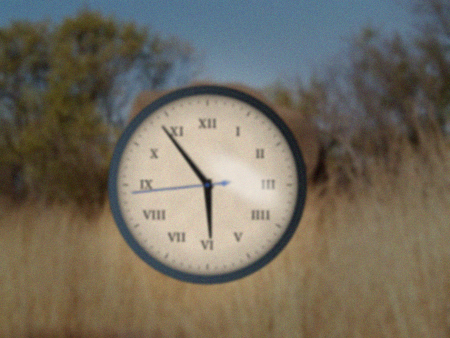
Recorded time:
{"hour": 5, "minute": 53, "second": 44}
